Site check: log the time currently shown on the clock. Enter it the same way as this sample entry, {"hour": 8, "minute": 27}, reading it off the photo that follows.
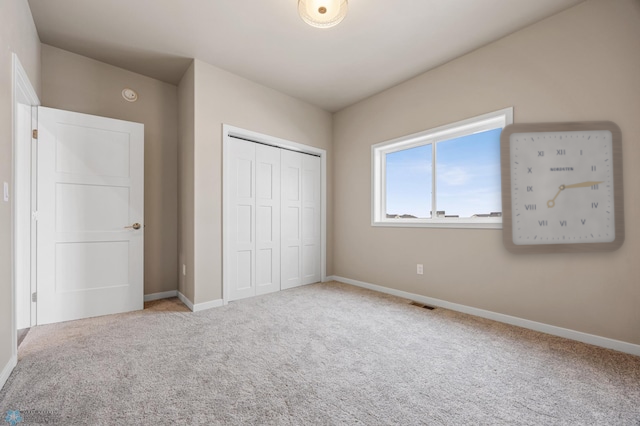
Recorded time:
{"hour": 7, "minute": 14}
